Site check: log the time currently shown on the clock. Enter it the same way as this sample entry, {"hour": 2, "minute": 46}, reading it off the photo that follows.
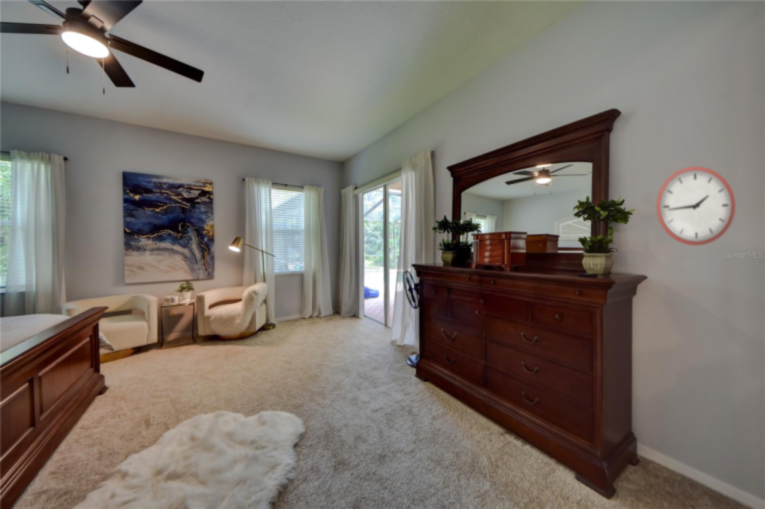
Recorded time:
{"hour": 1, "minute": 44}
